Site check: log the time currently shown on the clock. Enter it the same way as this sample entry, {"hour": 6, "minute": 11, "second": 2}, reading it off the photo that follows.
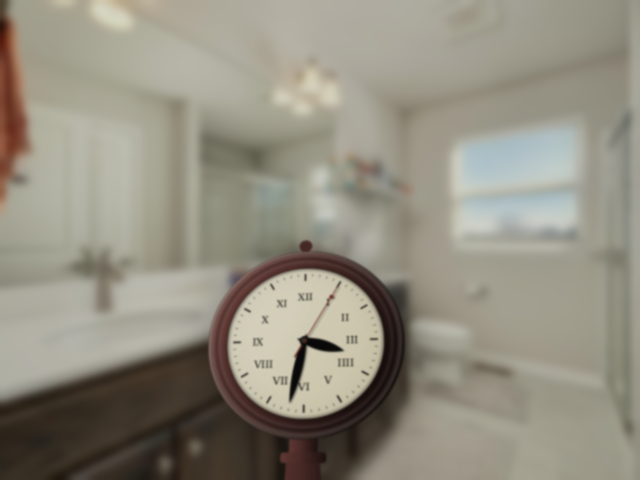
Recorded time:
{"hour": 3, "minute": 32, "second": 5}
